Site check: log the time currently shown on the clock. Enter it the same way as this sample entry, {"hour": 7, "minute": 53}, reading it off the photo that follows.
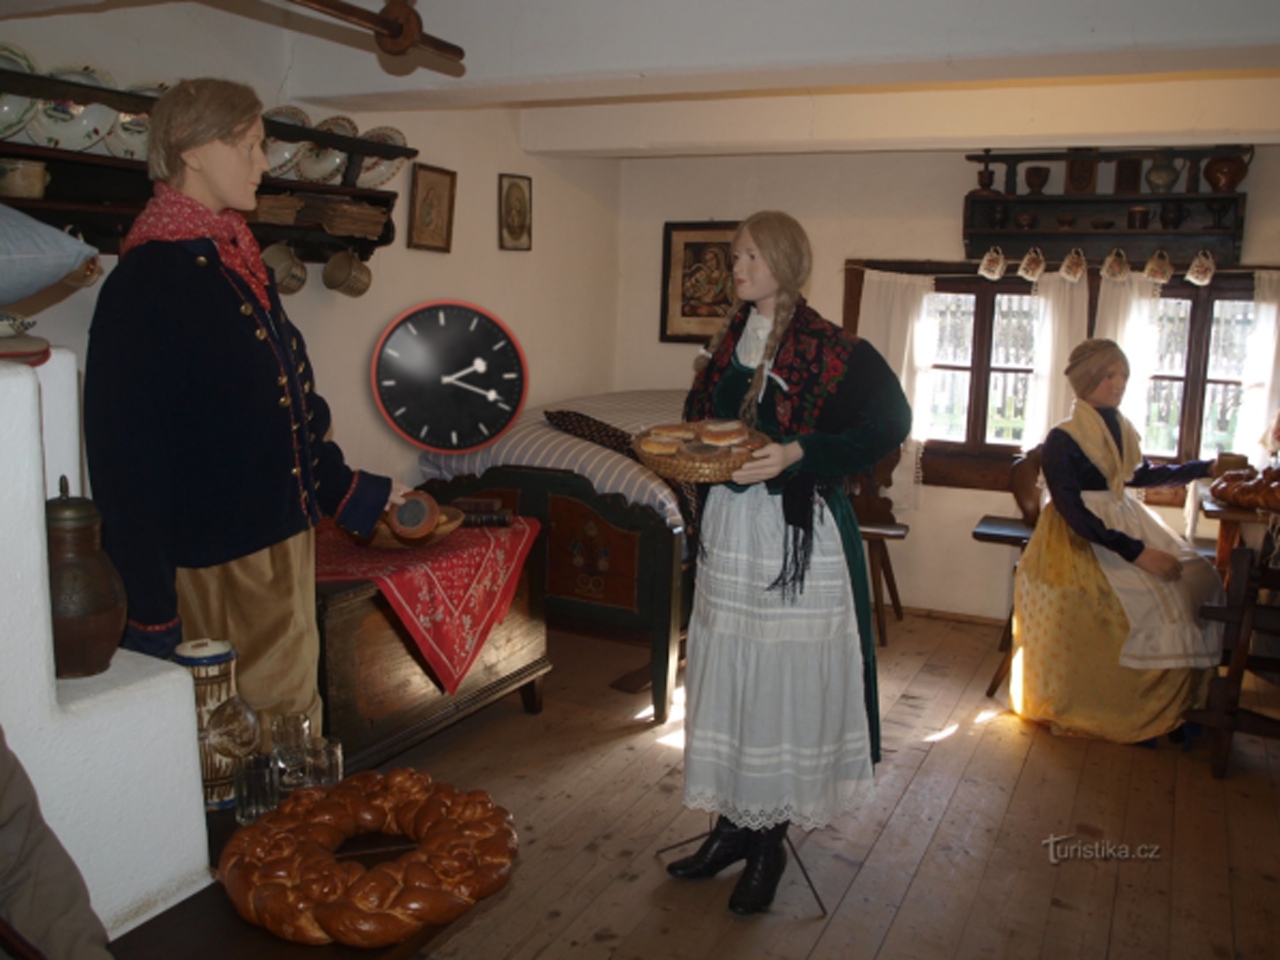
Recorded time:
{"hour": 2, "minute": 19}
